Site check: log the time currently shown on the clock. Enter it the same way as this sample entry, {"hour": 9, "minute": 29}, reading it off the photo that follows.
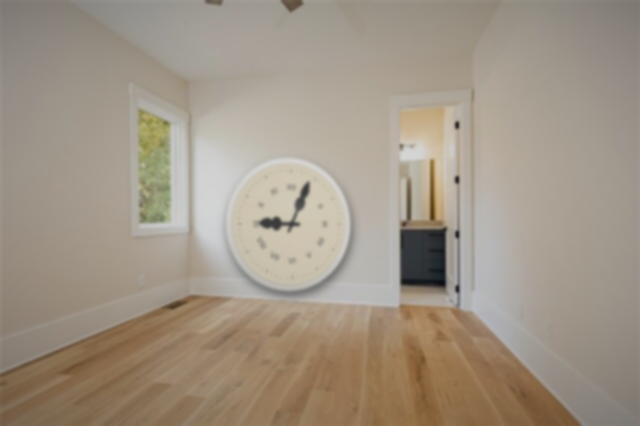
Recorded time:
{"hour": 9, "minute": 4}
